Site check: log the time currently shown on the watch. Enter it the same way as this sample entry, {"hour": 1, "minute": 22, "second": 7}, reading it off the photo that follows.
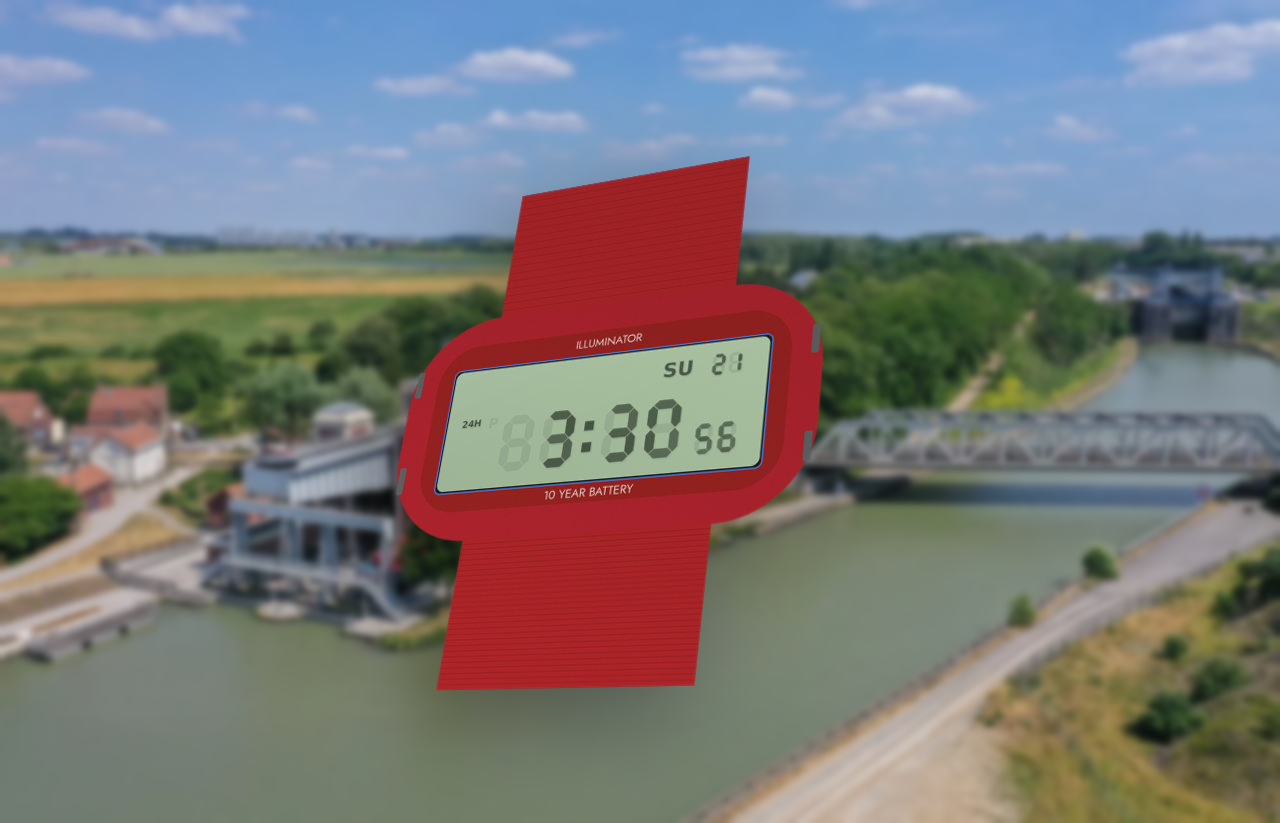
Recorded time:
{"hour": 3, "minute": 30, "second": 56}
